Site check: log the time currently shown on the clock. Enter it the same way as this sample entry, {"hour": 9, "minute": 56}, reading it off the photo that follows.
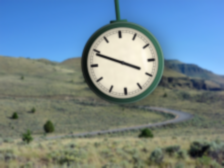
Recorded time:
{"hour": 3, "minute": 49}
